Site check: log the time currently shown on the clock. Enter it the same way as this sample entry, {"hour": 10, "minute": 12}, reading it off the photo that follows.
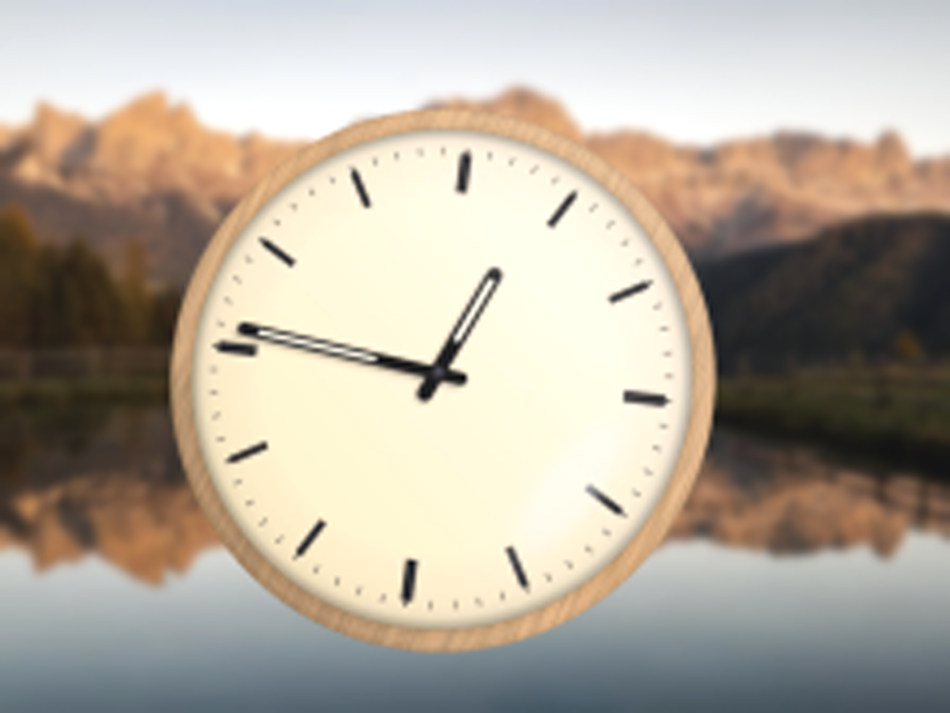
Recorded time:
{"hour": 12, "minute": 46}
